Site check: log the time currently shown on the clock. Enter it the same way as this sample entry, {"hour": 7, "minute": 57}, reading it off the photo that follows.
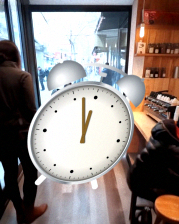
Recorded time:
{"hour": 11, "minute": 57}
